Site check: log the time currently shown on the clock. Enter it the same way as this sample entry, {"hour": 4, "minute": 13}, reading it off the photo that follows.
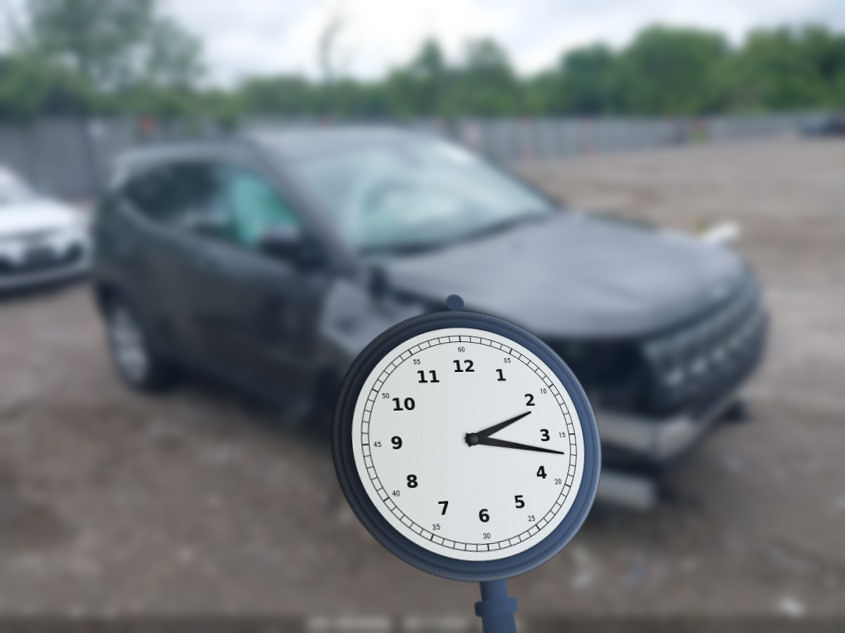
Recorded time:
{"hour": 2, "minute": 17}
